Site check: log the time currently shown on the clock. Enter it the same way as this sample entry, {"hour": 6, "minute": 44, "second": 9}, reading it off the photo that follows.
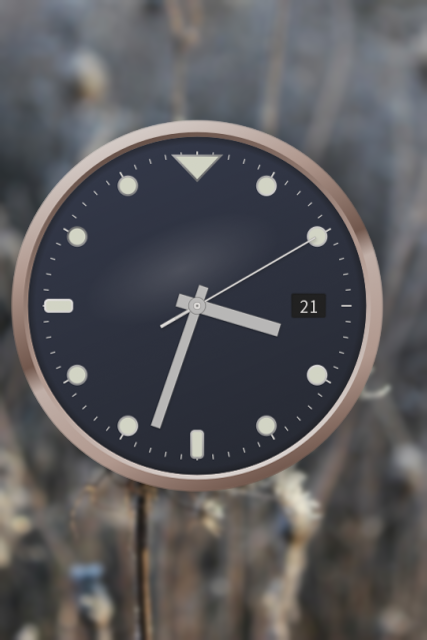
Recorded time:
{"hour": 3, "minute": 33, "second": 10}
